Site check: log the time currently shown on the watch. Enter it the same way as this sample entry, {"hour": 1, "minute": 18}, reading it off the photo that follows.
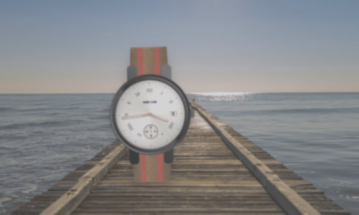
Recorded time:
{"hour": 3, "minute": 44}
